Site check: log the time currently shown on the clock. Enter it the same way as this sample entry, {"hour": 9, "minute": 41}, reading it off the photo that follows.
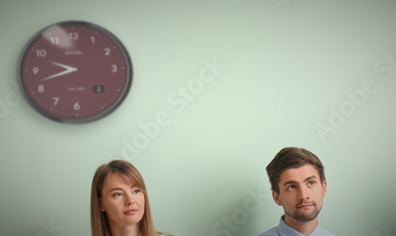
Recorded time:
{"hour": 9, "minute": 42}
